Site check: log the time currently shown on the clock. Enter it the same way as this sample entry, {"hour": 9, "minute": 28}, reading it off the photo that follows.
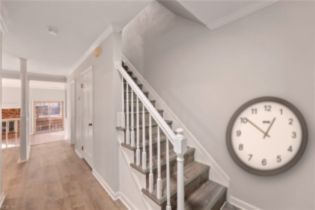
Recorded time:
{"hour": 12, "minute": 51}
